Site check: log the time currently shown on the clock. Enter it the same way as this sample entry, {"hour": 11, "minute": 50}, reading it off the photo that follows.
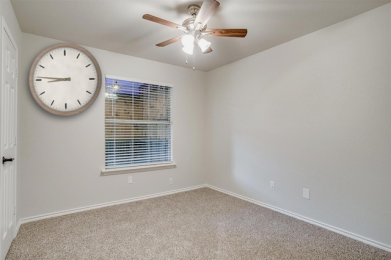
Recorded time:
{"hour": 8, "minute": 46}
